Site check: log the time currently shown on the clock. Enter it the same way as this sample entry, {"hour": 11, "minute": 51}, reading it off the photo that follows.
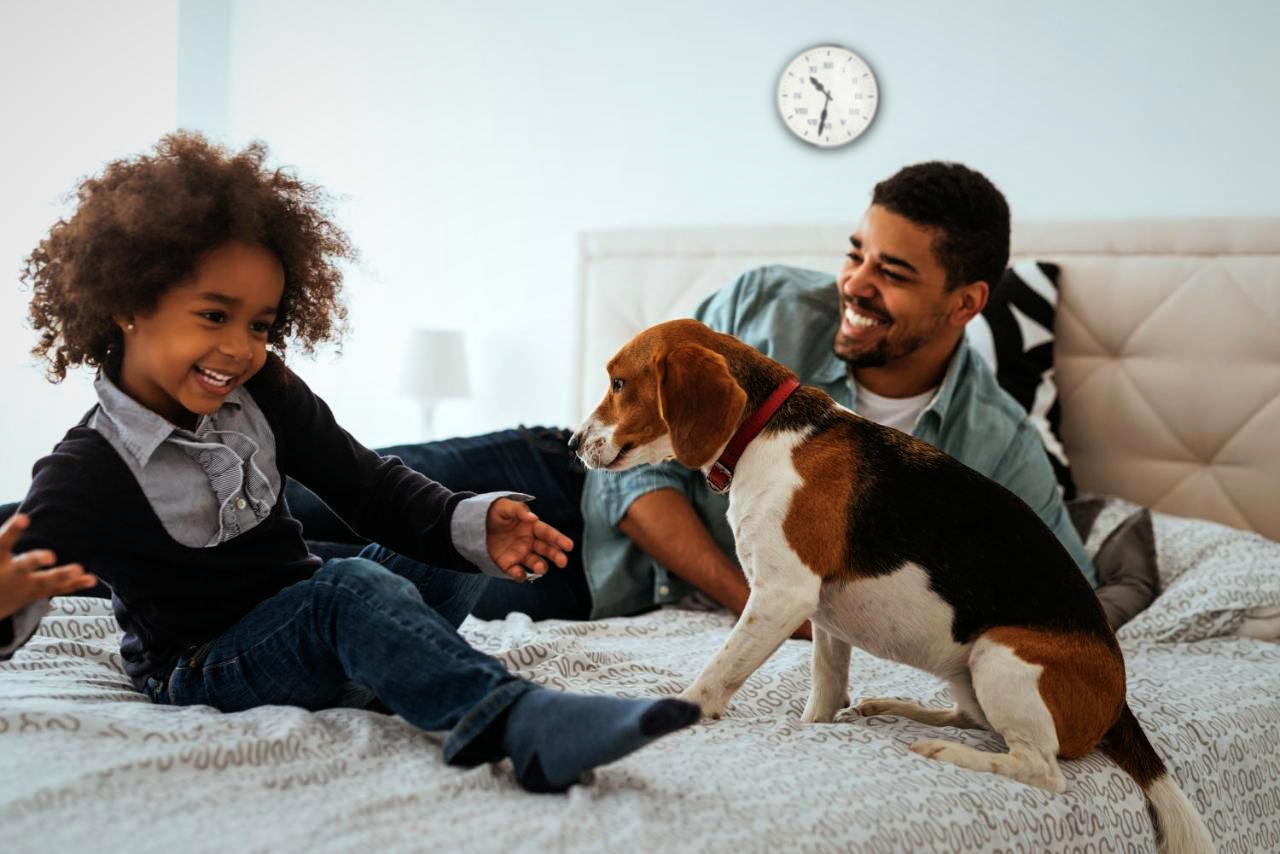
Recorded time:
{"hour": 10, "minute": 32}
